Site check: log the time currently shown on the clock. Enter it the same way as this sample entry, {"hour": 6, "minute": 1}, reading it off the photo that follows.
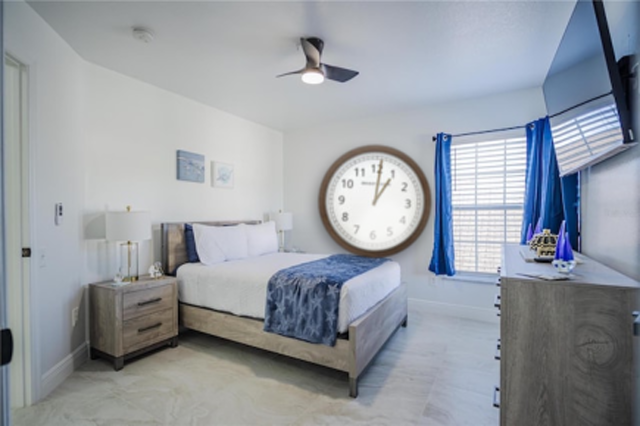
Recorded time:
{"hour": 1, "minute": 1}
